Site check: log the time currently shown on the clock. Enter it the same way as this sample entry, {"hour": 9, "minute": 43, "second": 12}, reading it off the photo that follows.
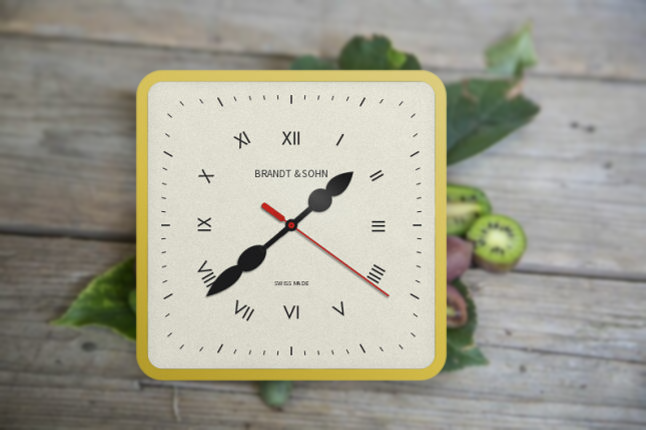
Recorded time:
{"hour": 1, "minute": 38, "second": 21}
